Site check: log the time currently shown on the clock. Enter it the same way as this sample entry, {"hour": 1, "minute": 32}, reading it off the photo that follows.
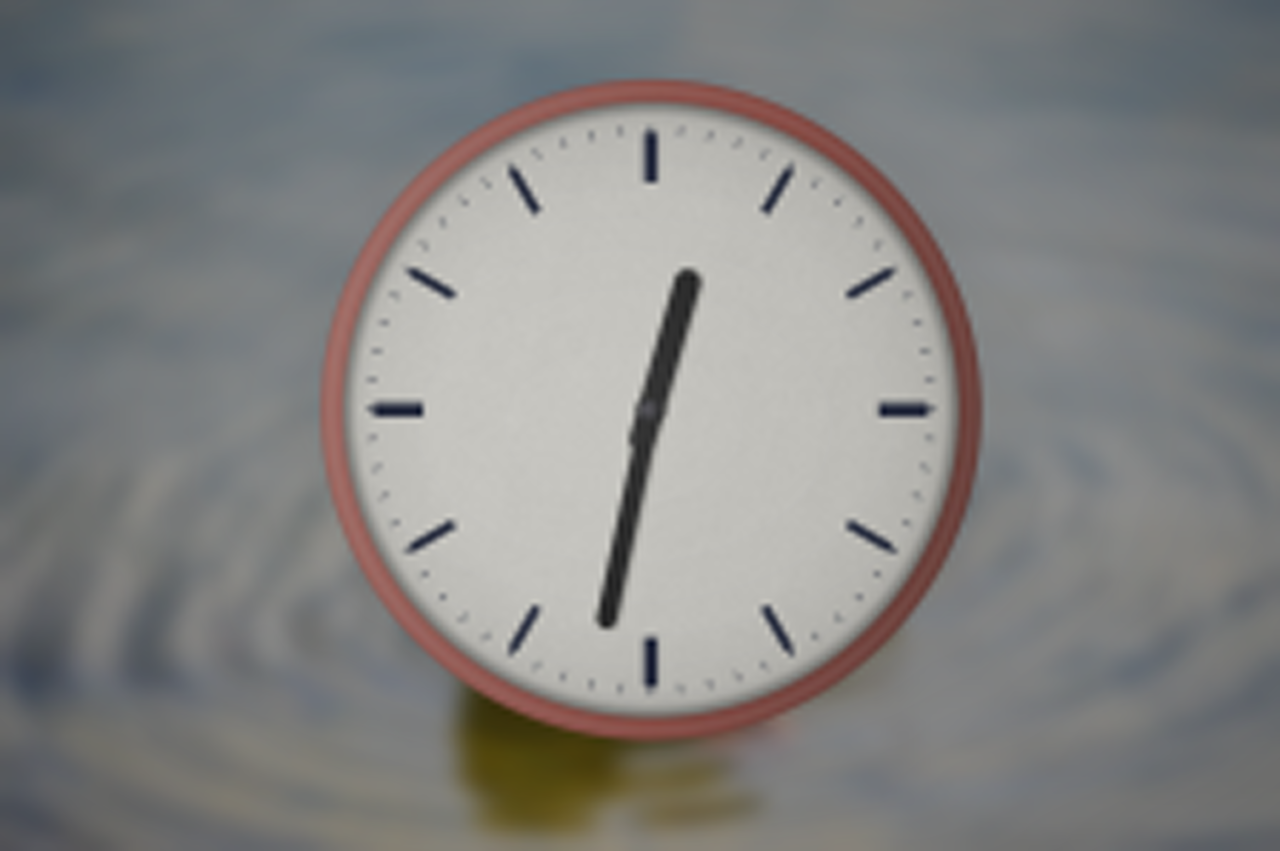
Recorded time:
{"hour": 12, "minute": 32}
